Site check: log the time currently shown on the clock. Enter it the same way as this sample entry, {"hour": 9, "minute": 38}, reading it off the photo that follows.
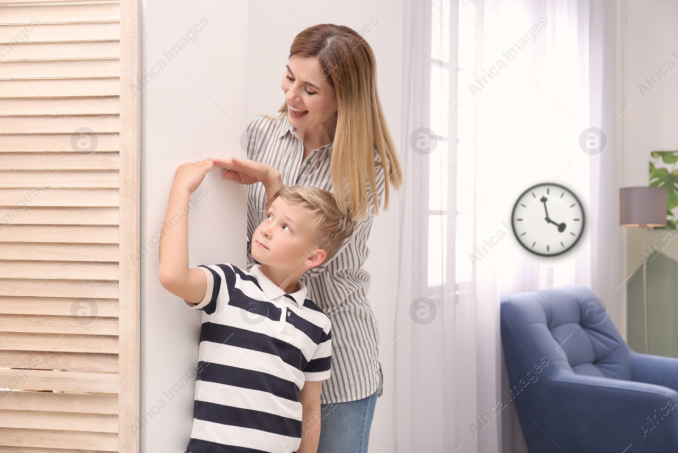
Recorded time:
{"hour": 3, "minute": 58}
